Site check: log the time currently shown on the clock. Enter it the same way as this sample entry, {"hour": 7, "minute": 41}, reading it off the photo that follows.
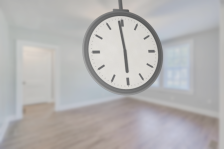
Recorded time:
{"hour": 5, "minute": 59}
